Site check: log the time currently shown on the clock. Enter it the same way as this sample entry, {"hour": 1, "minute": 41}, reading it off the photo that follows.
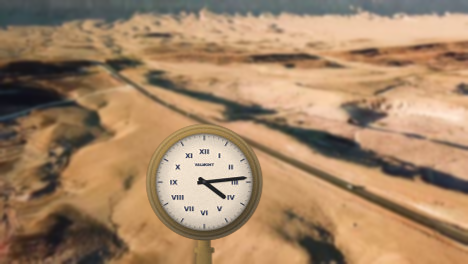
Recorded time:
{"hour": 4, "minute": 14}
